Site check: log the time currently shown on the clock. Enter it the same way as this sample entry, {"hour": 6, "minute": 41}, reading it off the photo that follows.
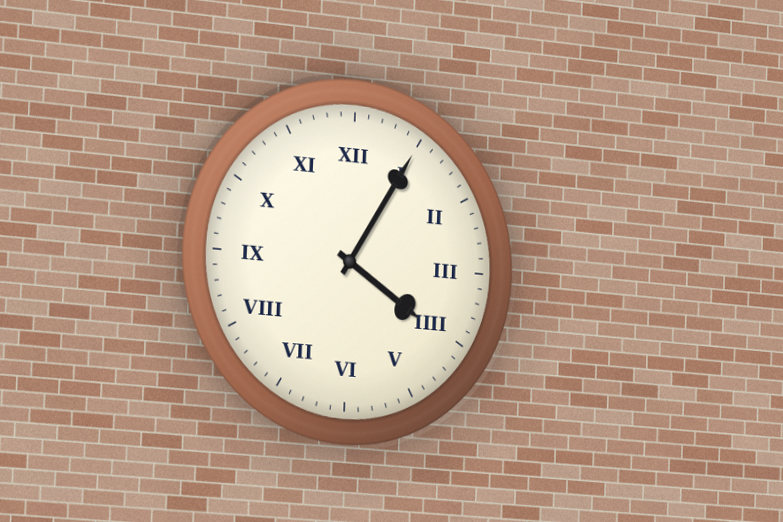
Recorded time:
{"hour": 4, "minute": 5}
